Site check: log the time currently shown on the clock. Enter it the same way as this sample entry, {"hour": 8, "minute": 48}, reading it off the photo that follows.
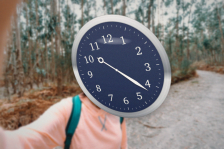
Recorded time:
{"hour": 10, "minute": 22}
